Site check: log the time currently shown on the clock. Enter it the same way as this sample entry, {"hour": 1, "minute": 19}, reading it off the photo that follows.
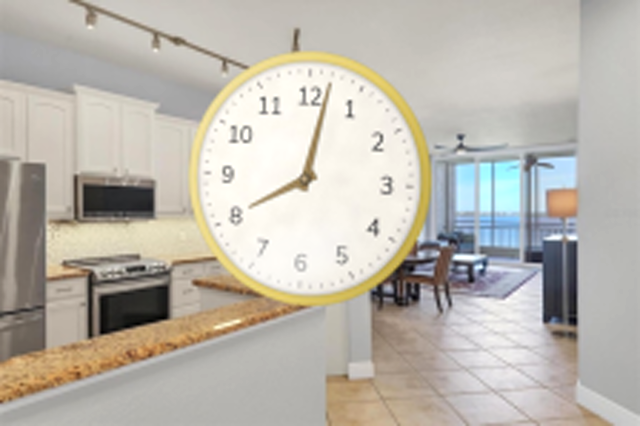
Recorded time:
{"hour": 8, "minute": 2}
